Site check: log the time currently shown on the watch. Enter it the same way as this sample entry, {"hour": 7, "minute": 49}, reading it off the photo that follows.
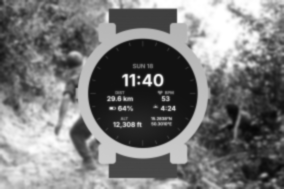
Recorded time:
{"hour": 11, "minute": 40}
